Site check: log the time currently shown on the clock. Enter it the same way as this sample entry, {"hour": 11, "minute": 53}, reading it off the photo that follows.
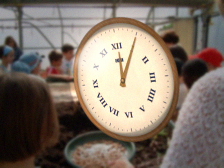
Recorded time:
{"hour": 12, "minute": 5}
